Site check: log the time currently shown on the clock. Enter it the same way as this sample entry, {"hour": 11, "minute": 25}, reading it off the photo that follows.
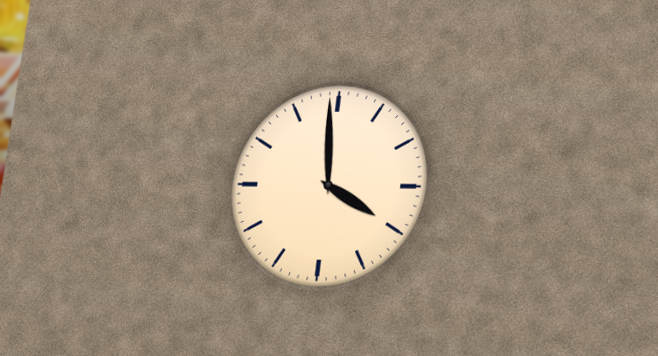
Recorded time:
{"hour": 3, "minute": 59}
